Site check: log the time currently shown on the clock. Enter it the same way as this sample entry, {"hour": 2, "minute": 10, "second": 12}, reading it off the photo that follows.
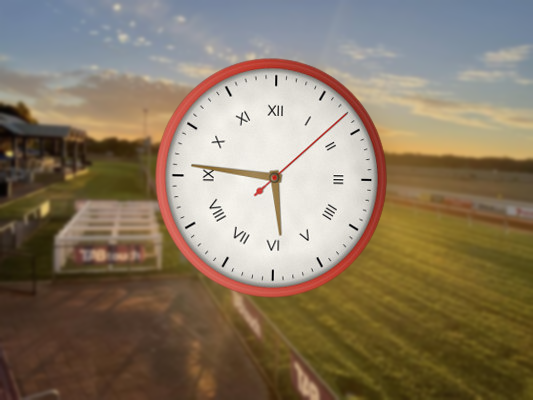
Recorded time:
{"hour": 5, "minute": 46, "second": 8}
